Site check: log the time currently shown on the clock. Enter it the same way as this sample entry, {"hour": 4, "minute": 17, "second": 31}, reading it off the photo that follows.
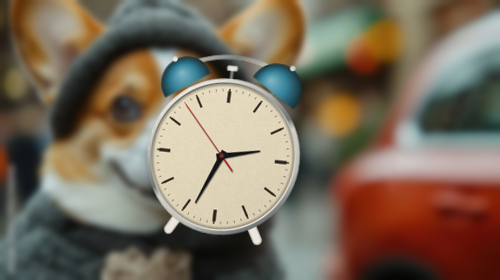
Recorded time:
{"hour": 2, "minute": 33, "second": 53}
